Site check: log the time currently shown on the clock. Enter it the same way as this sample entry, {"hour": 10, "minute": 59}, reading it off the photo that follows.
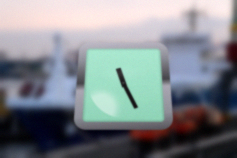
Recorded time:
{"hour": 11, "minute": 26}
